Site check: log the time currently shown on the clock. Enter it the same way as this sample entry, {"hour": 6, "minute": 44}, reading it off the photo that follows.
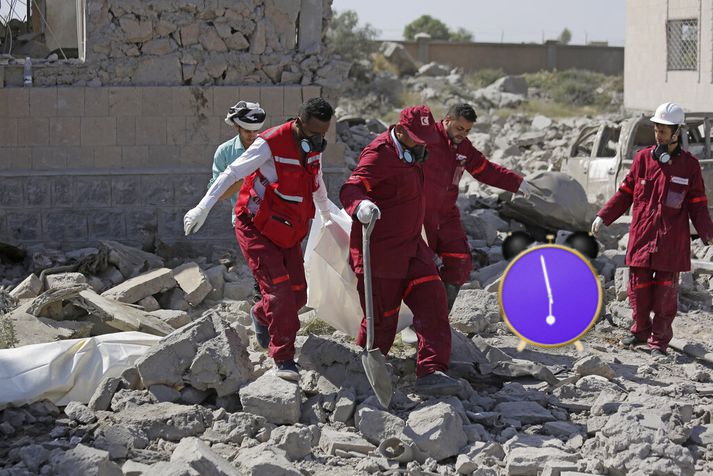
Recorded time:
{"hour": 5, "minute": 58}
